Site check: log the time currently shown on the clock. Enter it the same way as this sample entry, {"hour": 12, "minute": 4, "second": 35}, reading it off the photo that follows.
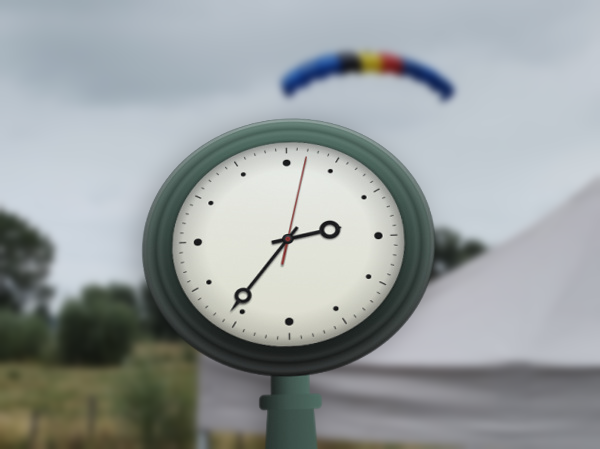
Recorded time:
{"hour": 2, "minute": 36, "second": 2}
